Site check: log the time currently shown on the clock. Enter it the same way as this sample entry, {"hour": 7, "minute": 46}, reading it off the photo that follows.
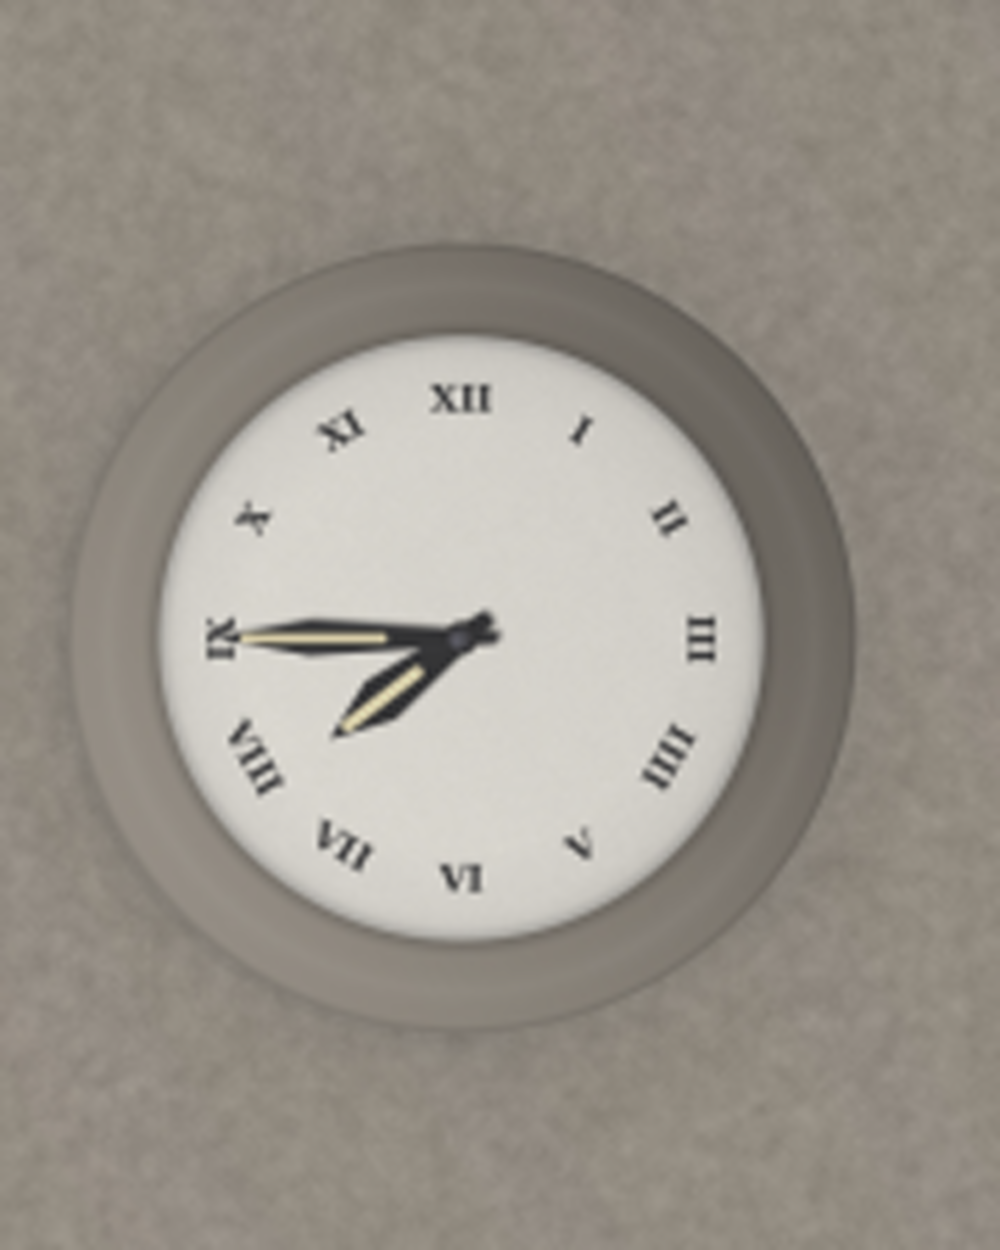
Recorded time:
{"hour": 7, "minute": 45}
